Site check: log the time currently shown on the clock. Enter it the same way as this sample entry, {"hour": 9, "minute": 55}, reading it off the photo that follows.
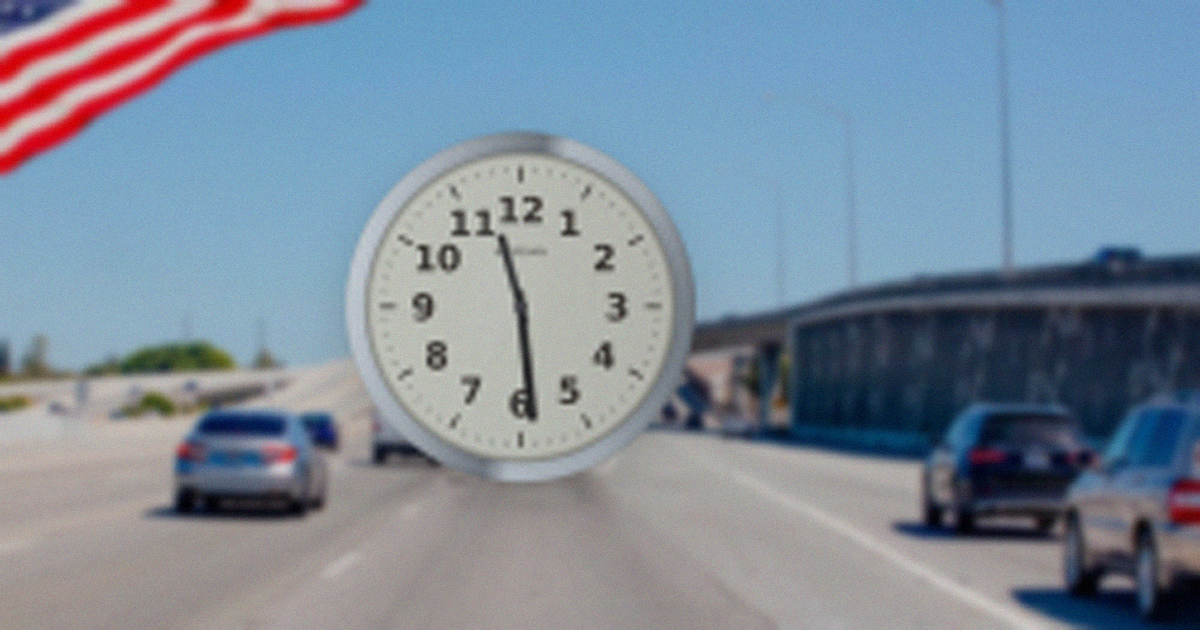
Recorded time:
{"hour": 11, "minute": 29}
